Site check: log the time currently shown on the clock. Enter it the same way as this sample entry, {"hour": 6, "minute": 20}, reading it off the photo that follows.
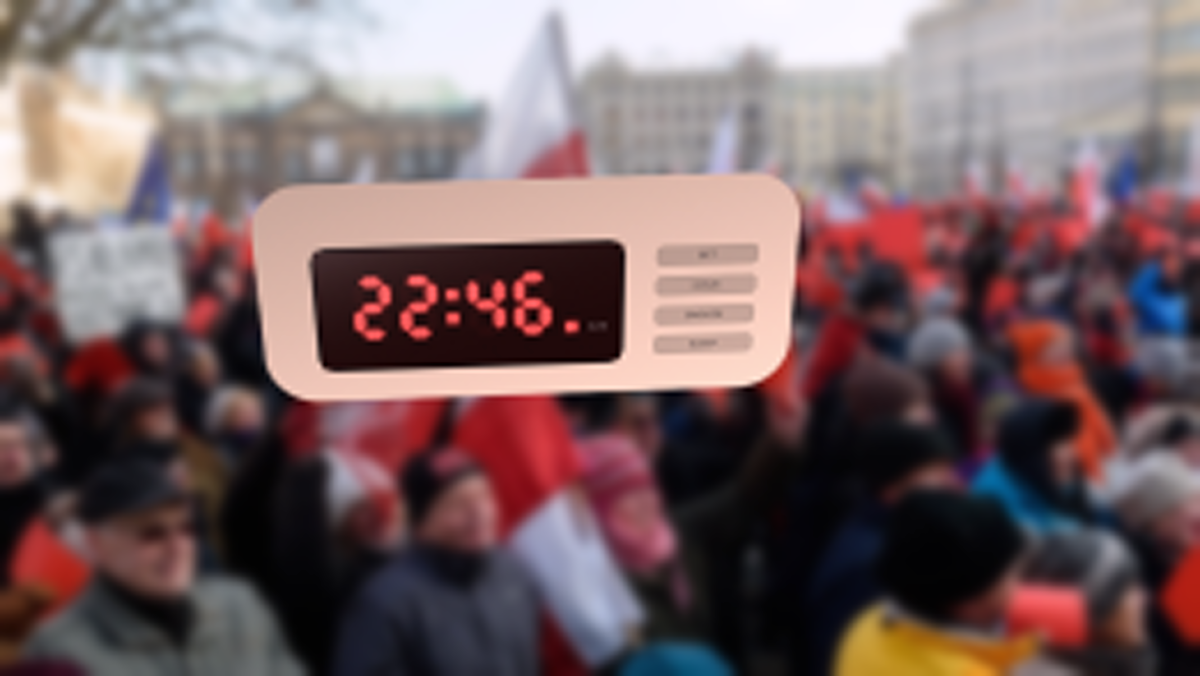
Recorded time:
{"hour": 22, "minute": 46}
